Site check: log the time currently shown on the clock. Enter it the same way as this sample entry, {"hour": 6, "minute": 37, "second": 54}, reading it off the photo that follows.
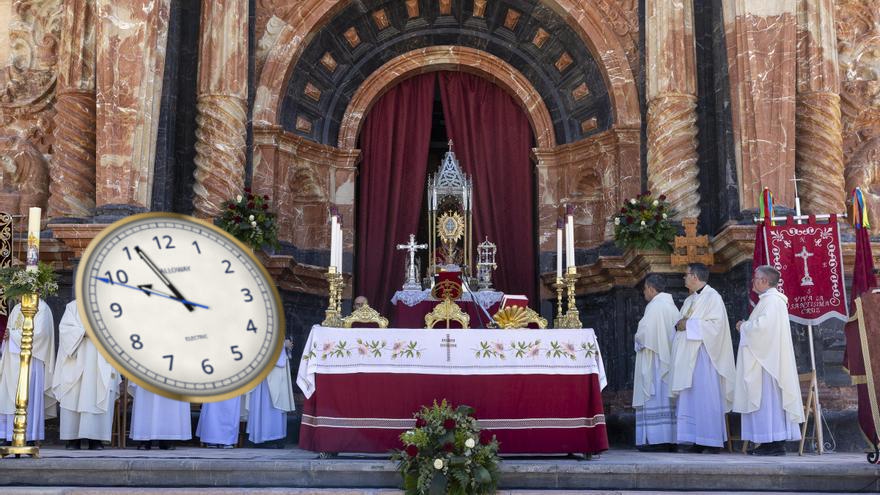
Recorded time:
{"hour": 9, "minute": 55, "second": 49}
